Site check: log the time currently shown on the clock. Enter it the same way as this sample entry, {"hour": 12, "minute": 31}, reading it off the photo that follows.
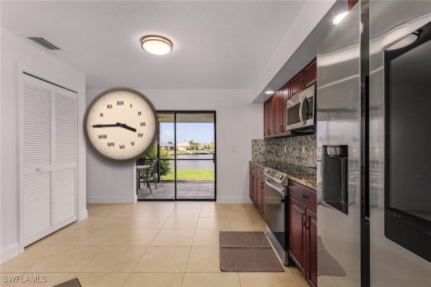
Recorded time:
{"hour": 3, "minute": 45}
